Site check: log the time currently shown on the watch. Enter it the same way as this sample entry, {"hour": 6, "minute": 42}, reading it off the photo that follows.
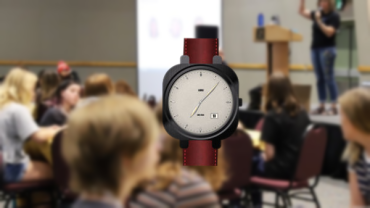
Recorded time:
{"hour": 7, "minute": 7}
